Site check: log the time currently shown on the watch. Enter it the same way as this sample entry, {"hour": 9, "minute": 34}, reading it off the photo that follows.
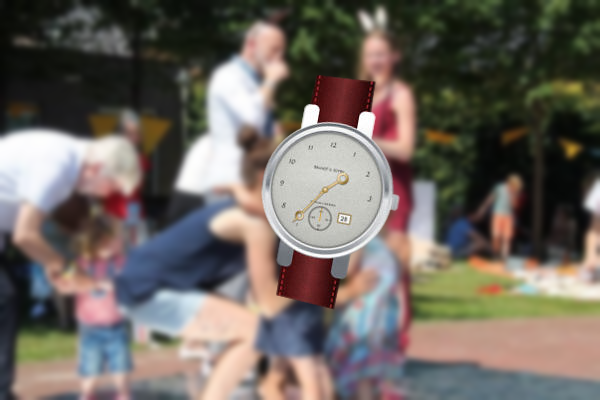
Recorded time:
{"hour": 1, "minute": 36}
